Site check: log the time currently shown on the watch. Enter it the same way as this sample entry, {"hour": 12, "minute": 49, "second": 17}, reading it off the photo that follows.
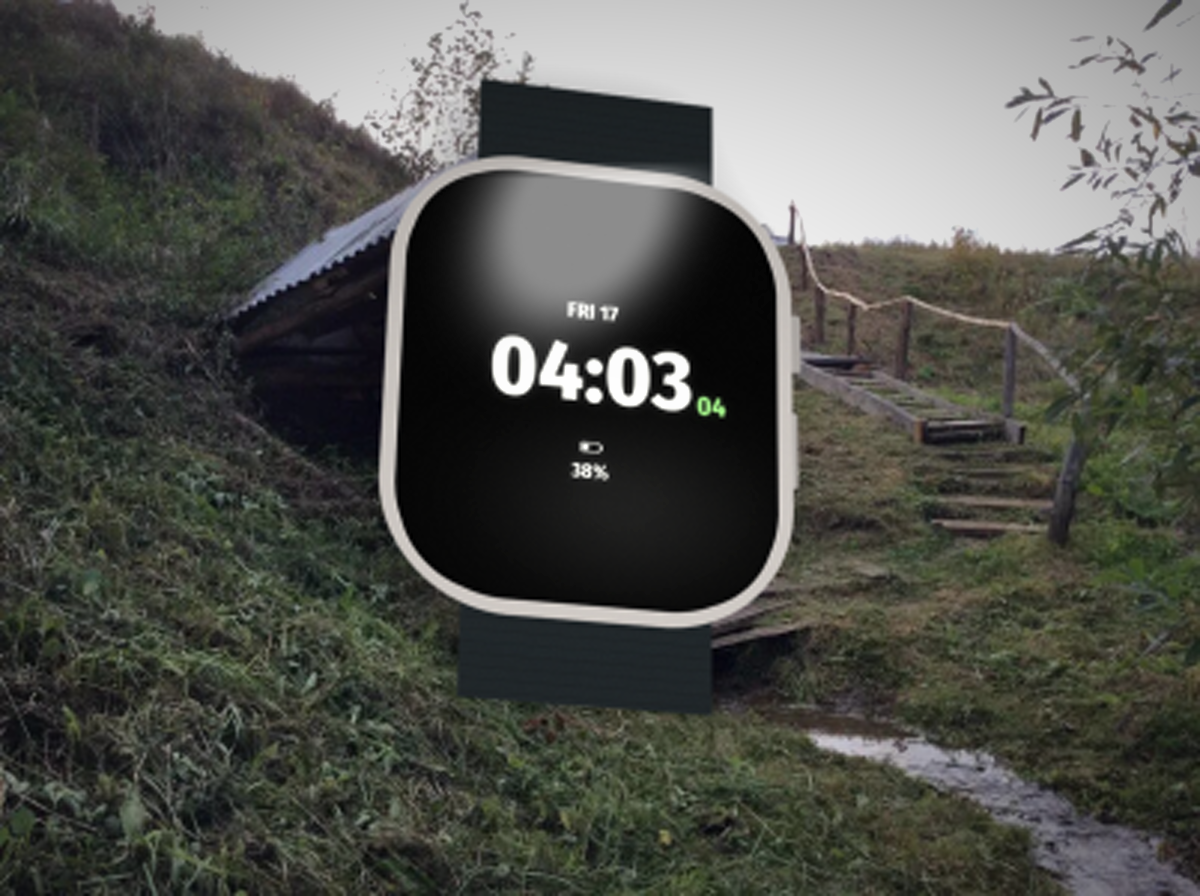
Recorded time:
{"hour": 4, "minute": 3, "second": 4}
